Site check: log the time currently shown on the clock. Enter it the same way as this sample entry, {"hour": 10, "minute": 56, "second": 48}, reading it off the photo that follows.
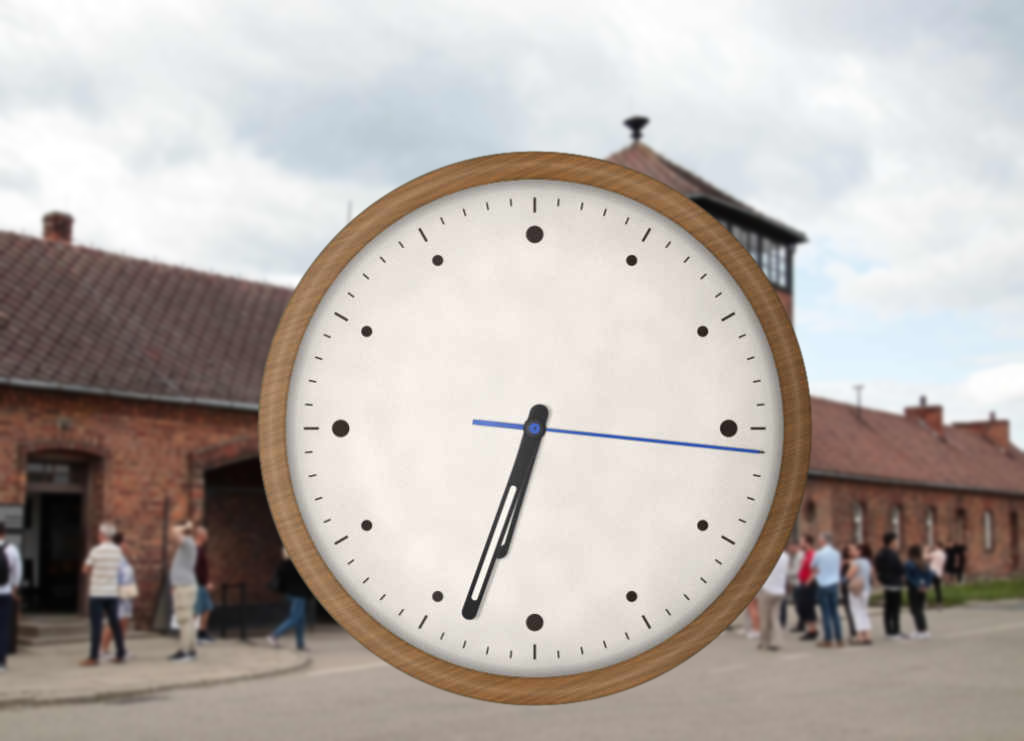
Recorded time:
{"hour": 6, "minute": 33, "second": 16}
